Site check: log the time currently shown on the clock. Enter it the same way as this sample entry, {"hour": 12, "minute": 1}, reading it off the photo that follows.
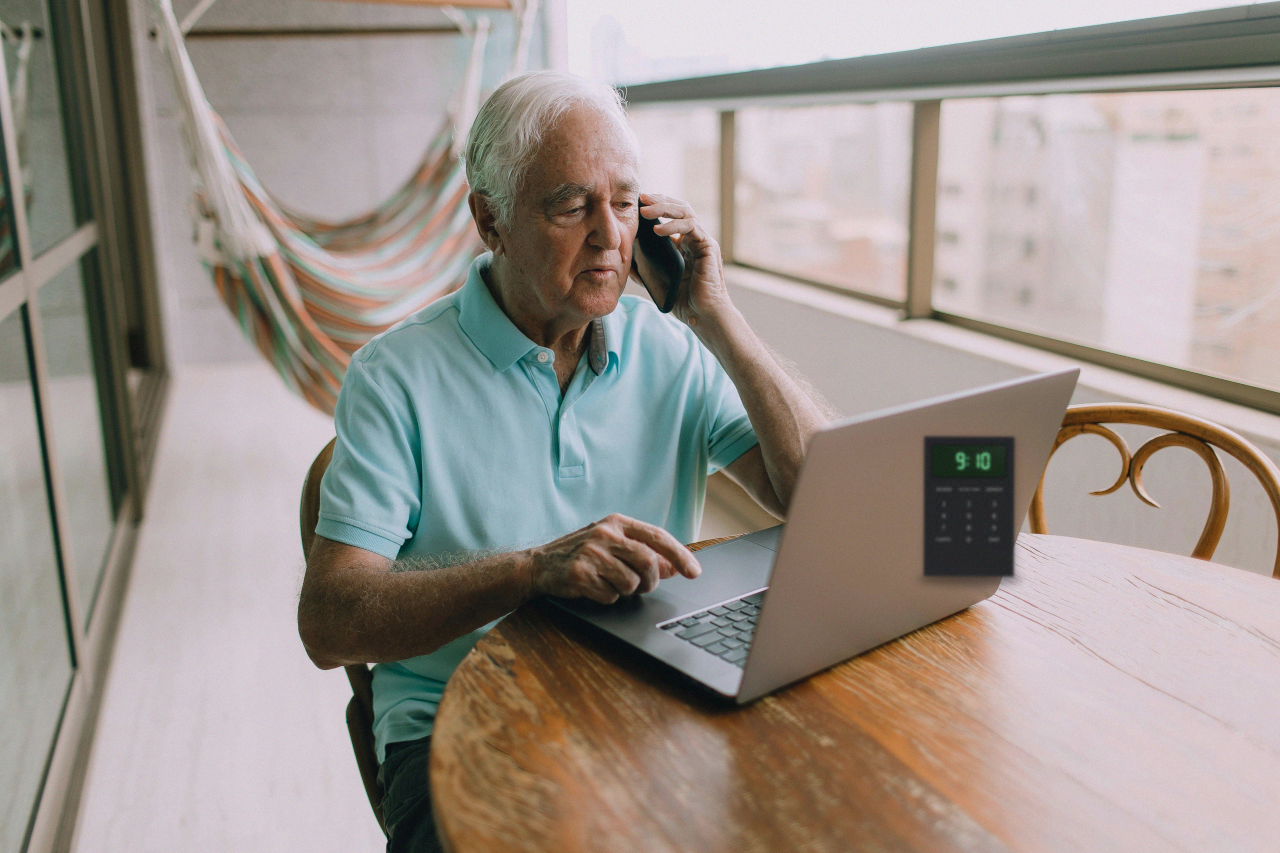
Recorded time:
{"hour": 9, "minute": 10}
